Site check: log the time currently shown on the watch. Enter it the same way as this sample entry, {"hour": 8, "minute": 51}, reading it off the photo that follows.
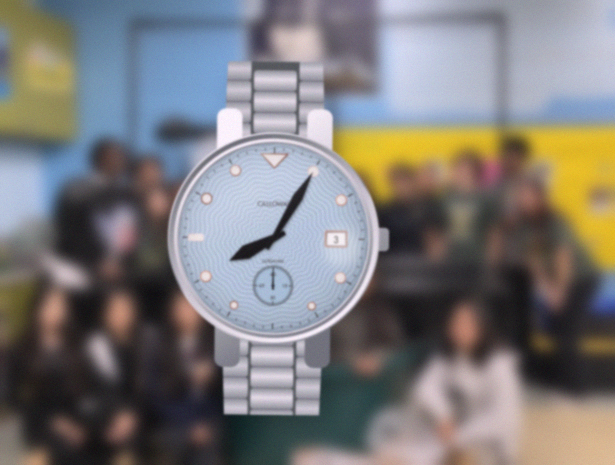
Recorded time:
{"hour": 8, "minute": 5}
